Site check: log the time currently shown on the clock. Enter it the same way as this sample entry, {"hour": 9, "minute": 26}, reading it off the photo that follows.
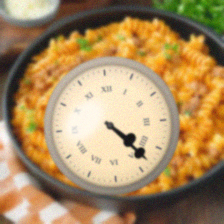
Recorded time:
{"hour": 4, "minute": 23}
